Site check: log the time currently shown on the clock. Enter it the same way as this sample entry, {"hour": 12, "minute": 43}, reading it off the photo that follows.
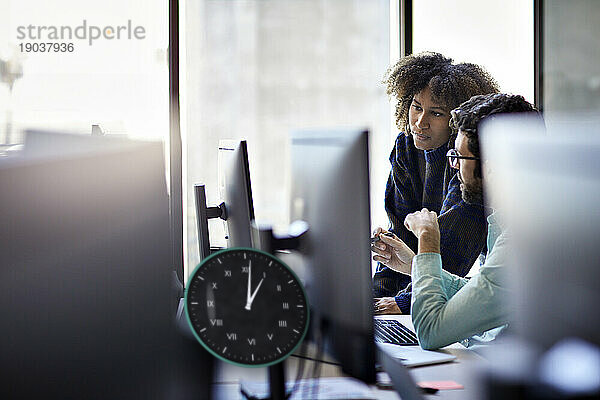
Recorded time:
{"hour": 1, "minute": 1}
